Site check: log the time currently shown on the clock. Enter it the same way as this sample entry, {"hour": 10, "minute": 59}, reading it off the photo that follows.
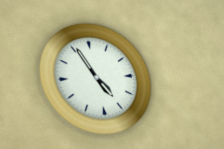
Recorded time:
{"hour": 4, "minute": 56}
